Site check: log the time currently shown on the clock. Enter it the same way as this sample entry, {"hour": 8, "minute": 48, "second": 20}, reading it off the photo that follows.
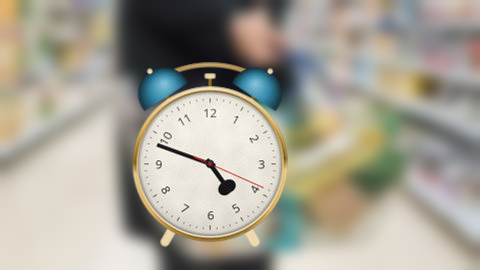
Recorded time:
{"hour": 4, "minute": 48, "second": 19}
